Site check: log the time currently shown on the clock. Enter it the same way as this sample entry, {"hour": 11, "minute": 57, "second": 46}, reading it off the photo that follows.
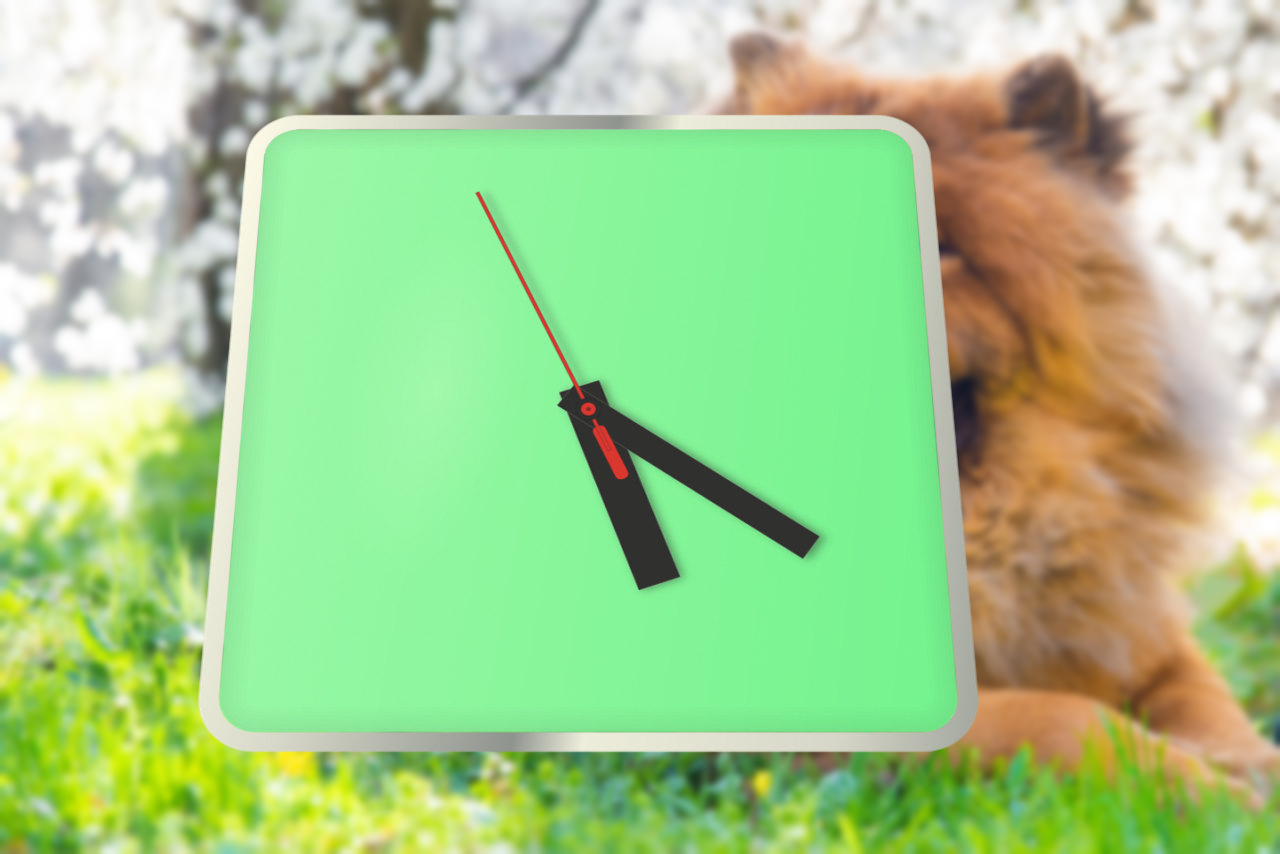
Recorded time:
{"hour": 5, "minute": 20, "second": 56}
